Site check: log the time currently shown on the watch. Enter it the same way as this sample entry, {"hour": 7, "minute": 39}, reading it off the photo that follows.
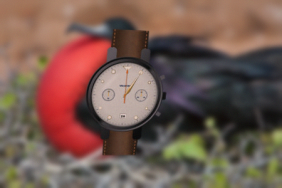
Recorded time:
{"hour": 1, "minute": 5}
